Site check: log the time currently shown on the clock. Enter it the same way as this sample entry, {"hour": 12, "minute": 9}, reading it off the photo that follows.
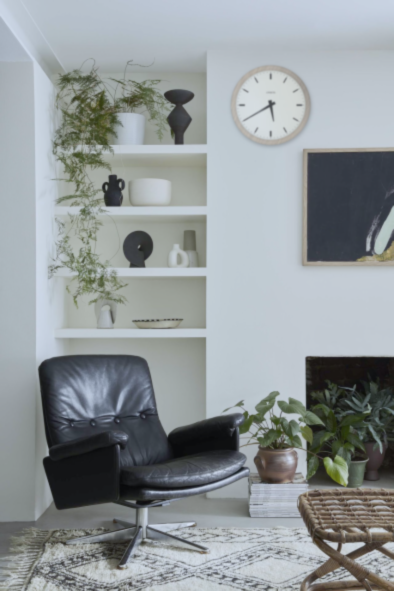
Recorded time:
{"hour": 5, "minute": 40}
